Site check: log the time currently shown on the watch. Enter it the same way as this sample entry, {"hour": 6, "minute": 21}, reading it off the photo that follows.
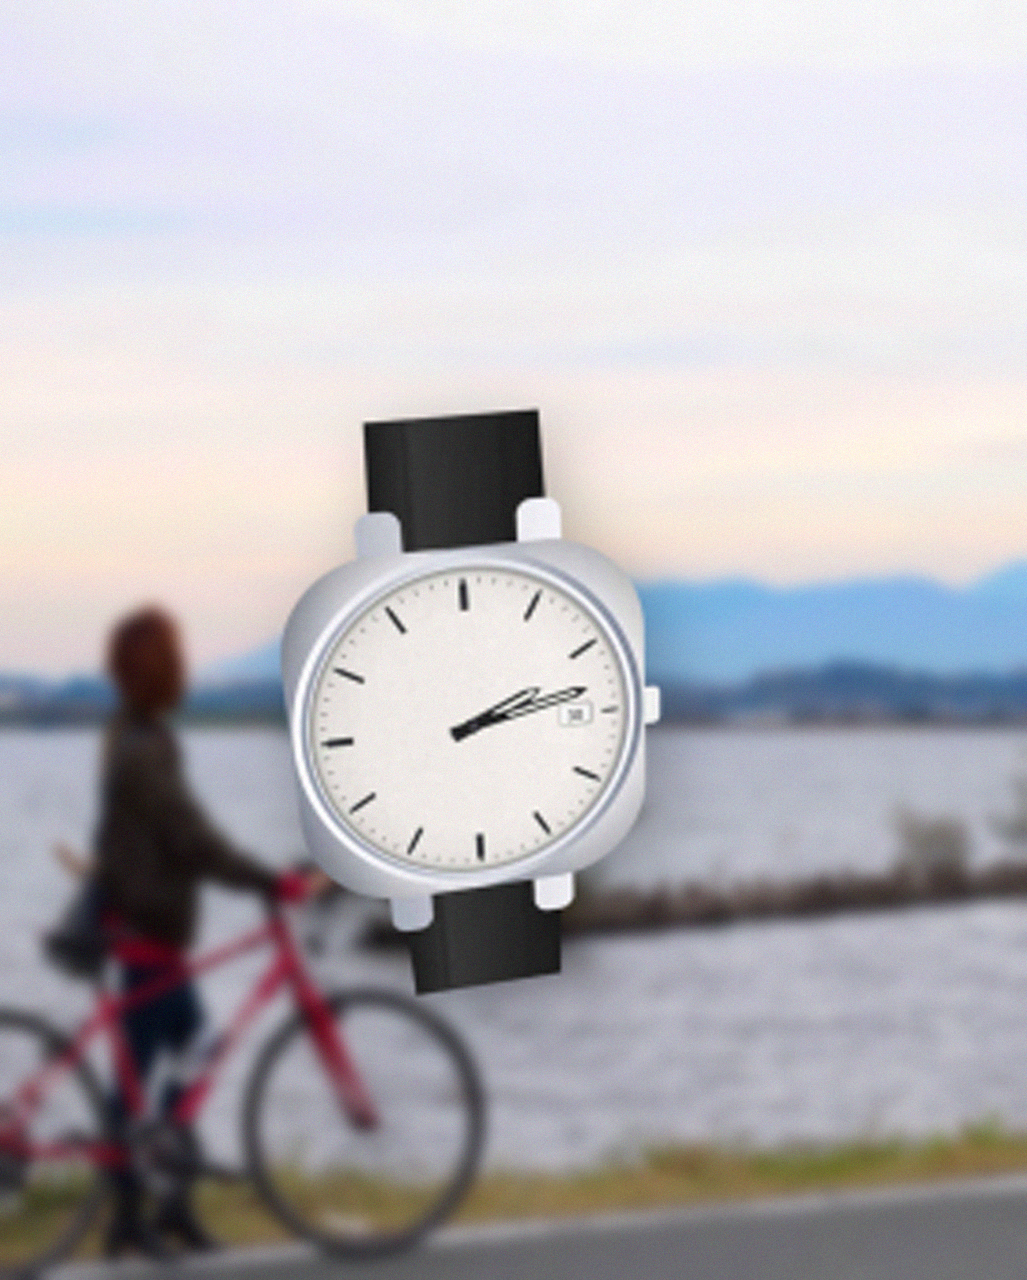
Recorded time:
{"hour": 2, "minute": 13}
